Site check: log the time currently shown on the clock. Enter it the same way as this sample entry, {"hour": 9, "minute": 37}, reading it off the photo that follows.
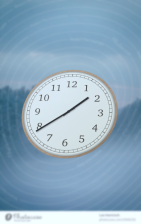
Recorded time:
{"hour": 1, "minute": 39}
